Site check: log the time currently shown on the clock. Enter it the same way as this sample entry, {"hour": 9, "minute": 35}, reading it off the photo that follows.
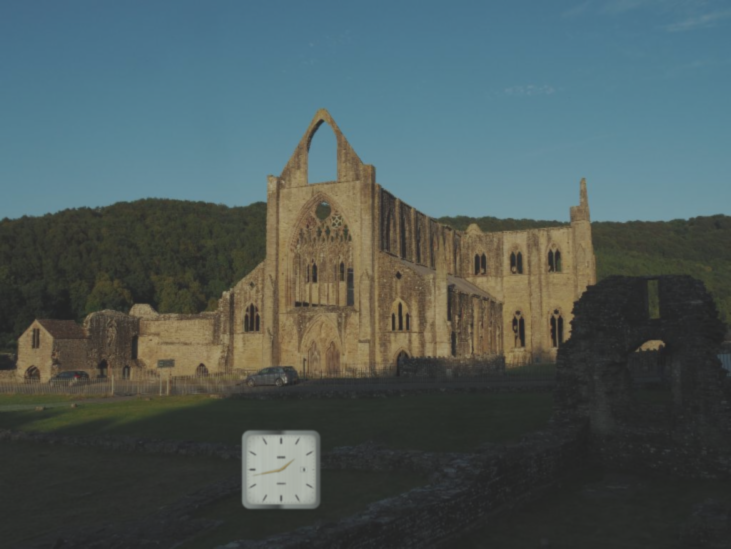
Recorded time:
{"hour": 1, "minute": 43}
